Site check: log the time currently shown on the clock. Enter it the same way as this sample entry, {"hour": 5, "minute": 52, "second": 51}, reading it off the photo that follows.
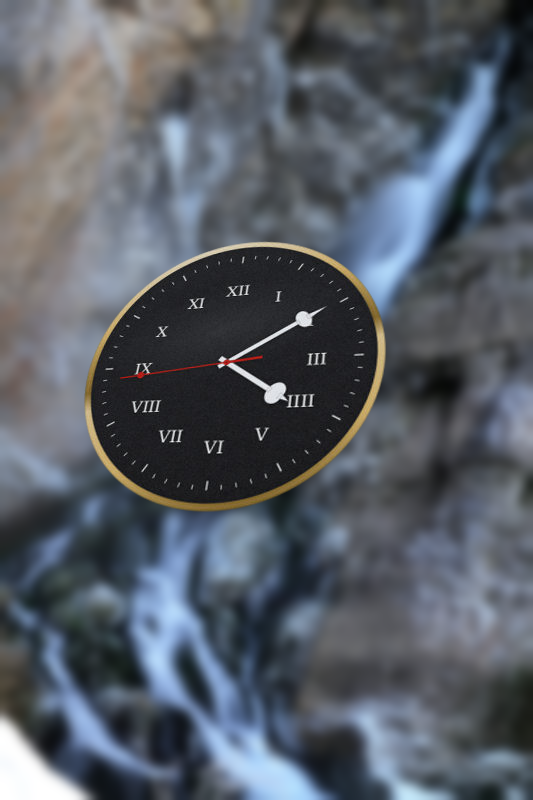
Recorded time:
{"hour": 4, "minute": 9, "second": 44}
